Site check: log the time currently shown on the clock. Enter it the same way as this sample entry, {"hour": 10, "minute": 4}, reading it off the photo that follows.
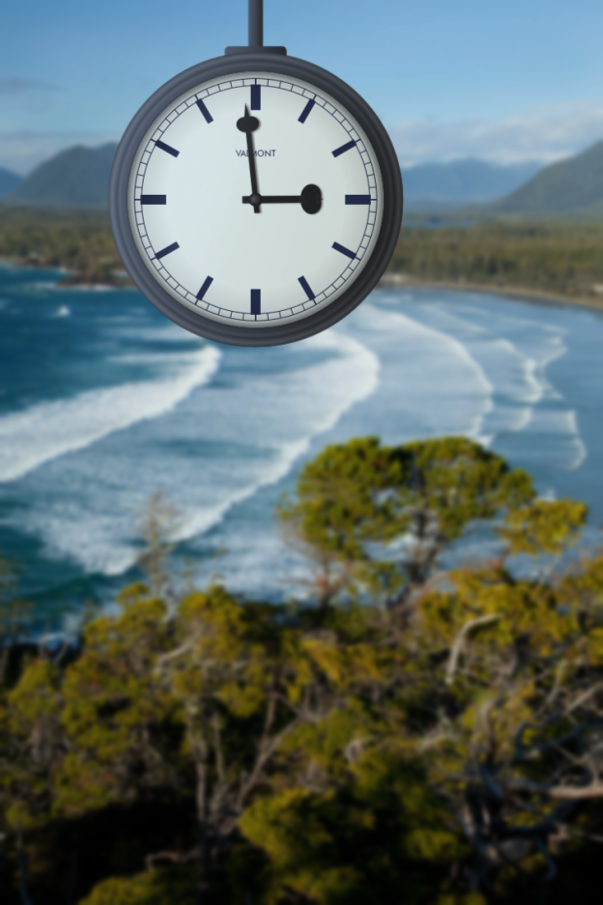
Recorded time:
{"hour": 2, "minute": 59}
